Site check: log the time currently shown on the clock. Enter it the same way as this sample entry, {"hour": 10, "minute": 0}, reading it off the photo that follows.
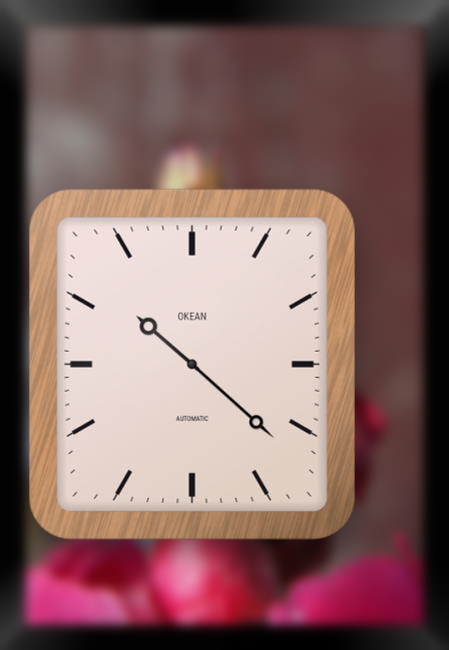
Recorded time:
{"hour": 10, "minute": 22}
